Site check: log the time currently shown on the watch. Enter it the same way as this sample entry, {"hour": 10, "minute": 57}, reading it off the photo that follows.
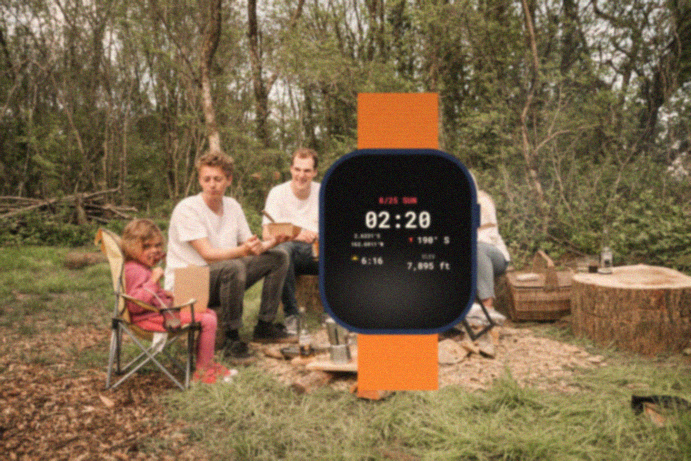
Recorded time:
{"hour": 2, "minute": 20}
